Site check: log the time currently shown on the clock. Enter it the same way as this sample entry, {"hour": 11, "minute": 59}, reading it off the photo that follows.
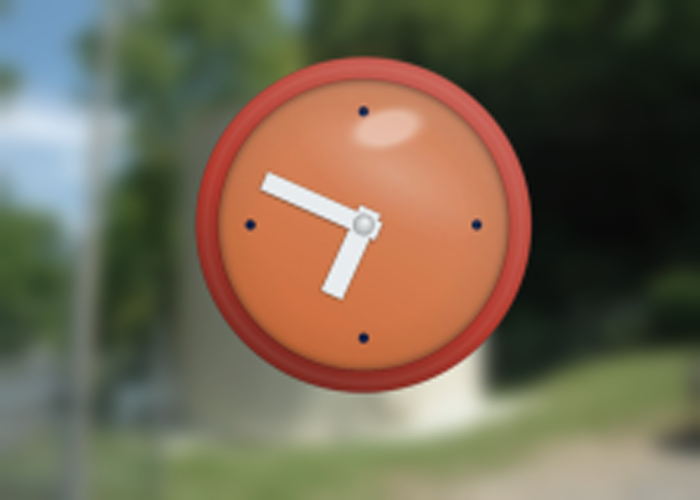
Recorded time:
{"hour": 6, "minute": 49}
